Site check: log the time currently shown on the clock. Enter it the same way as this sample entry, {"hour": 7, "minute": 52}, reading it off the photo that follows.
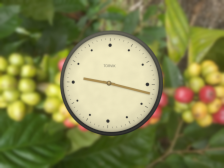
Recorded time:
{"hour": 9, "minute": 17}
